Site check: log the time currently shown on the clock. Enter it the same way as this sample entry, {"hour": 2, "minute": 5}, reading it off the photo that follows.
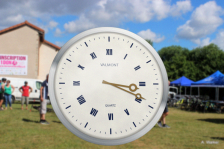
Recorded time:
{"hour": 3, "minute": 19}
